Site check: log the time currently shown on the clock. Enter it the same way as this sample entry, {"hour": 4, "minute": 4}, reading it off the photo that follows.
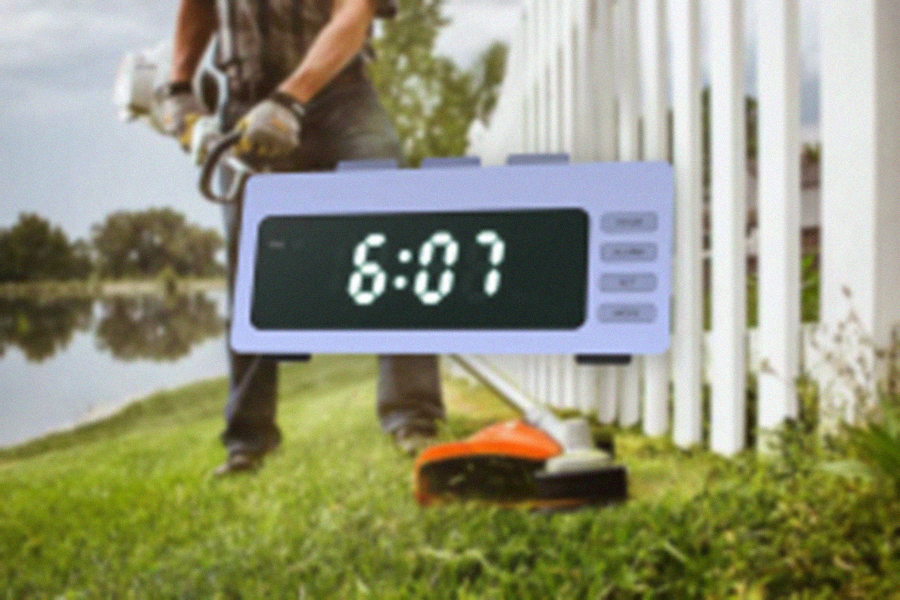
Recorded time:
{"hour": 6, "minute": 7}
